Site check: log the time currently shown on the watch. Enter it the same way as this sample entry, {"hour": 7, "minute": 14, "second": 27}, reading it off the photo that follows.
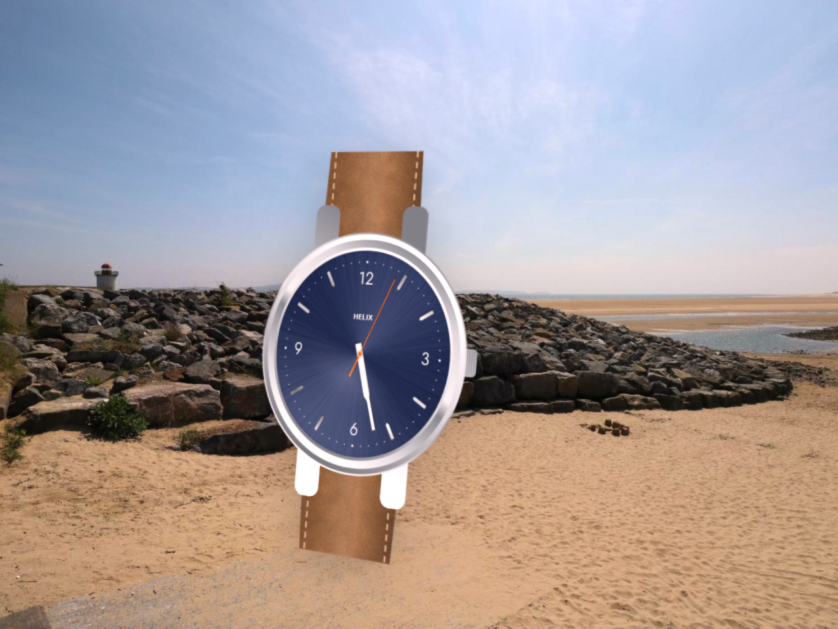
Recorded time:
{"hour": 5, "minute": 27, "second": 4}
